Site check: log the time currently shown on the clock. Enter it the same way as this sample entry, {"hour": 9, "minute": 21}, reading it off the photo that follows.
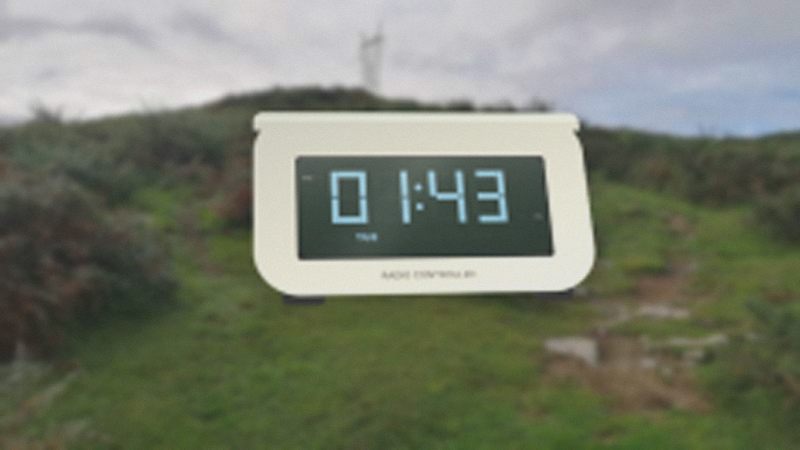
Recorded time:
{"hour": 1, "minute": 43}
